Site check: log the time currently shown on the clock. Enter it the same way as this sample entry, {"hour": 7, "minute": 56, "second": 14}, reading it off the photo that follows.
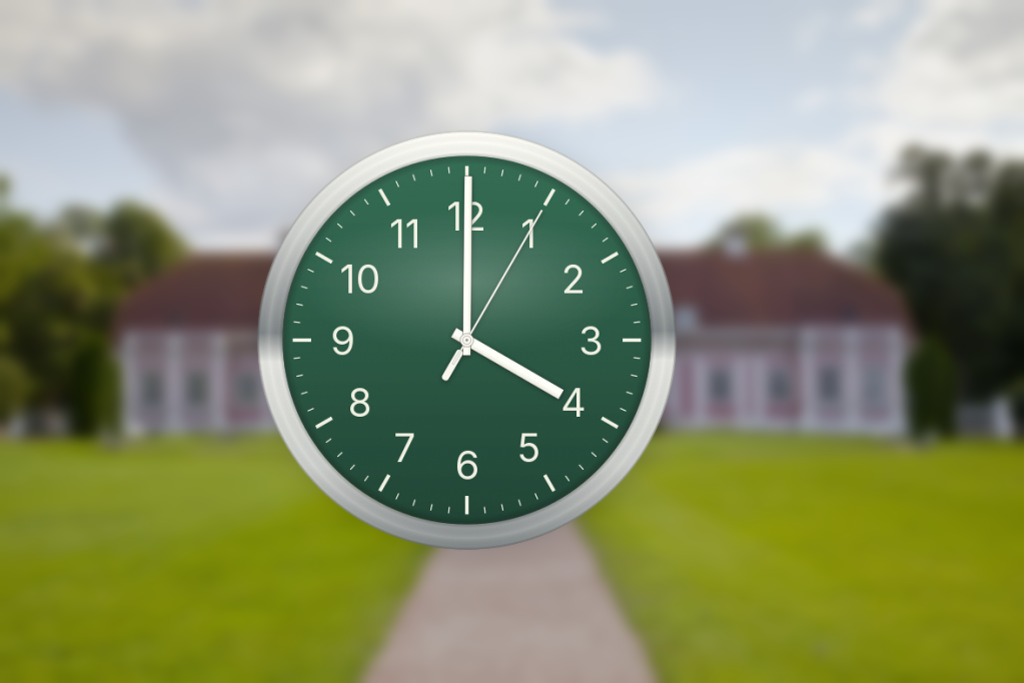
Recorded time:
{"hour": 4, "minute": 0, "second": 5}
